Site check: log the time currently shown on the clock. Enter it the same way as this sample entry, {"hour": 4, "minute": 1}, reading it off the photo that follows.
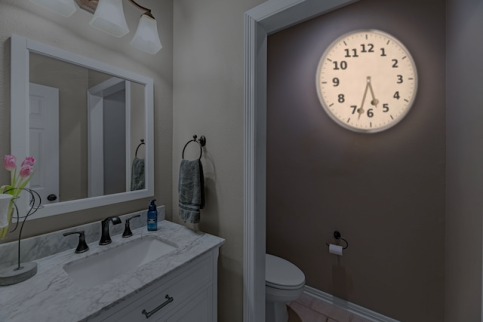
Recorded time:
{"hour": 5, "minute": 33}
